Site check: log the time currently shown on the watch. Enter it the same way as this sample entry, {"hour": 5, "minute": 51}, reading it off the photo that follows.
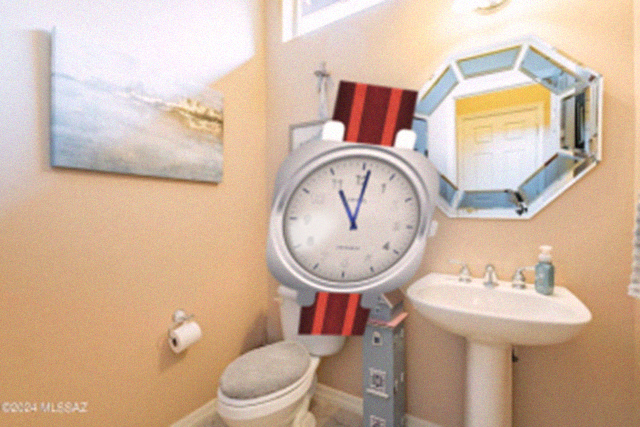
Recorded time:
{"hour": 11, "minute": 1}
